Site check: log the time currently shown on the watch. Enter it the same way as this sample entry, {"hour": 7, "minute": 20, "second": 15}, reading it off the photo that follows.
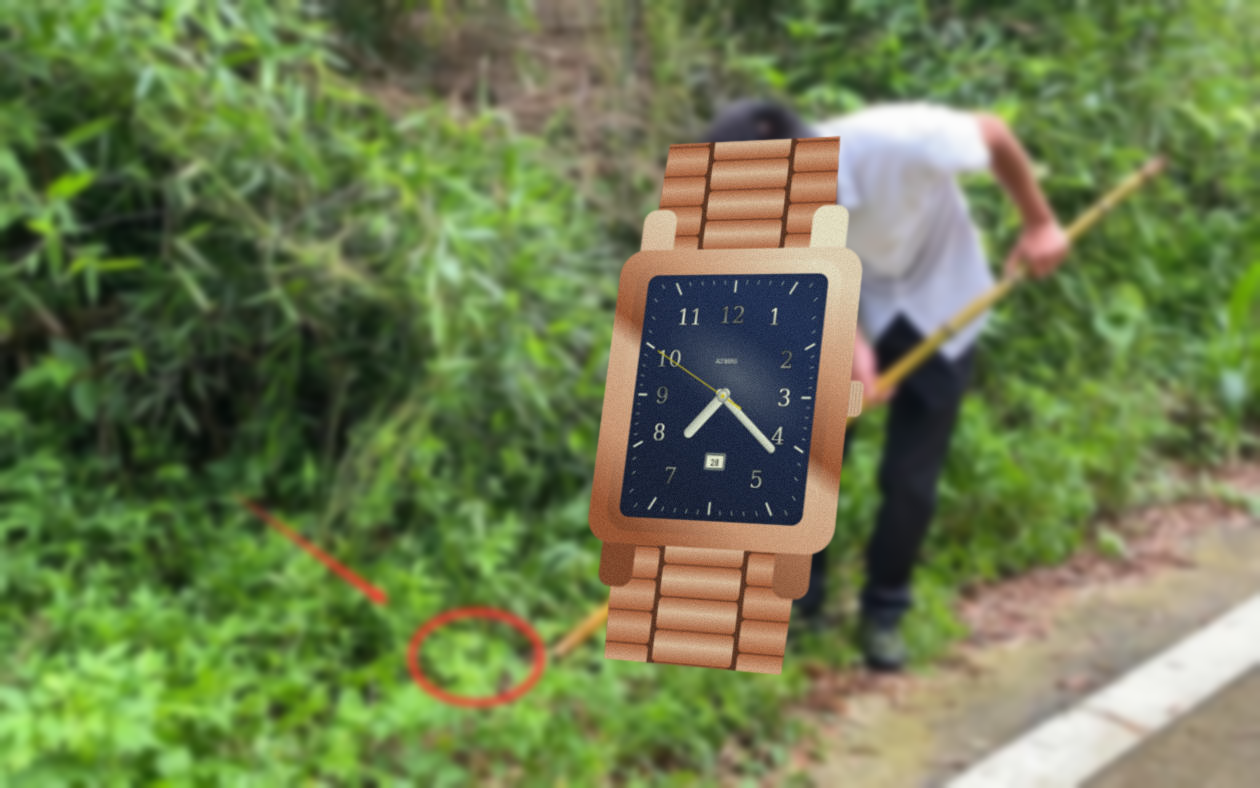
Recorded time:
{"hour": 7, "minute": 21, "second": 50}
